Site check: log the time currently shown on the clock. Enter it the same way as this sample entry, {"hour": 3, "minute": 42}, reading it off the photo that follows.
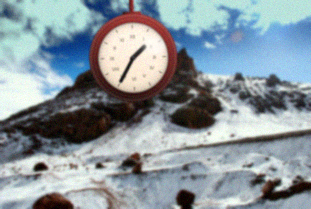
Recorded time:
{"hour": 1, "minute": 35}
